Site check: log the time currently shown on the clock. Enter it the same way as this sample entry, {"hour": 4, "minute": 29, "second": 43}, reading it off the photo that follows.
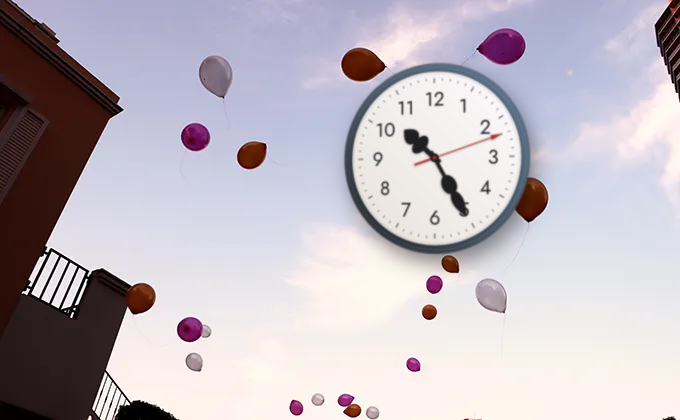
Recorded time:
{"hour": 10, "minute": 25, "second": 12}
